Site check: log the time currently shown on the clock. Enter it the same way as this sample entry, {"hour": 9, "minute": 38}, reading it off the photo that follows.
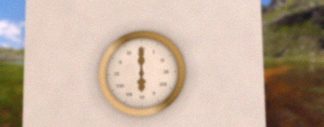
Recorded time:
{"hour": 6, "minute": 0}
